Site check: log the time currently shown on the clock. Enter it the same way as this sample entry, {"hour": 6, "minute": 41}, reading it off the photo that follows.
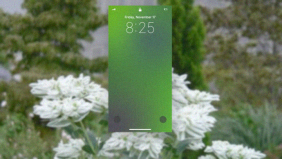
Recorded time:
{"hour": 8, "minute": 25}
